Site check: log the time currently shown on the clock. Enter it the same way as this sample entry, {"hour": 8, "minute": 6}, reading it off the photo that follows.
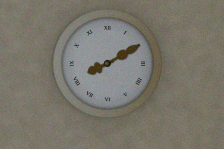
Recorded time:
{"hour": 8, "minute": 10}
